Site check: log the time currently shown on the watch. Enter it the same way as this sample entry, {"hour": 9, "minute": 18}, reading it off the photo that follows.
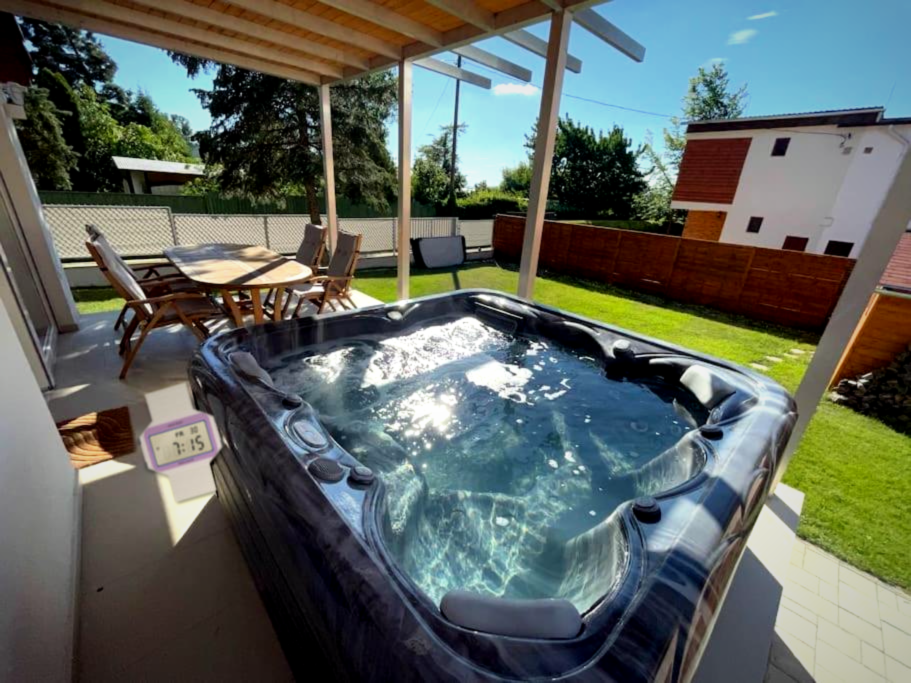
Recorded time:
{"hour": 7, "minute": 15}
